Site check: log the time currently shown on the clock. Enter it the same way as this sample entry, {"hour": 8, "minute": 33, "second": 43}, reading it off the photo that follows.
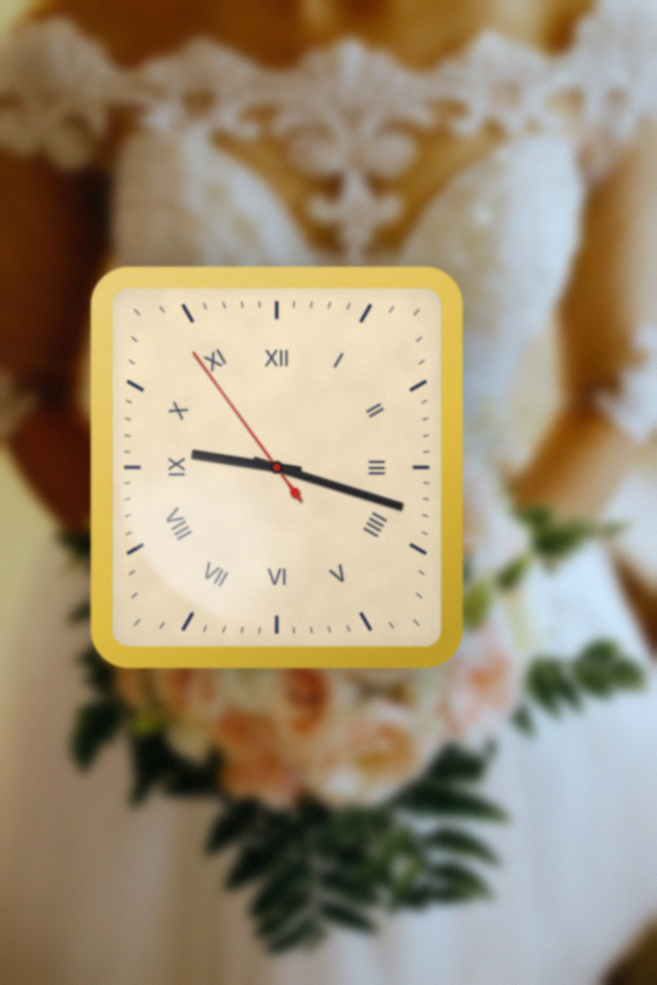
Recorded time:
{"hour": 9, "minute": 17, "second": 54}
